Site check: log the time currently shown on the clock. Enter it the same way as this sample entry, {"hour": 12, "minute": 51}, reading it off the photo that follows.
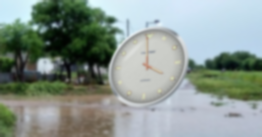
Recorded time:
{"hour": 3, "minute": 59}
